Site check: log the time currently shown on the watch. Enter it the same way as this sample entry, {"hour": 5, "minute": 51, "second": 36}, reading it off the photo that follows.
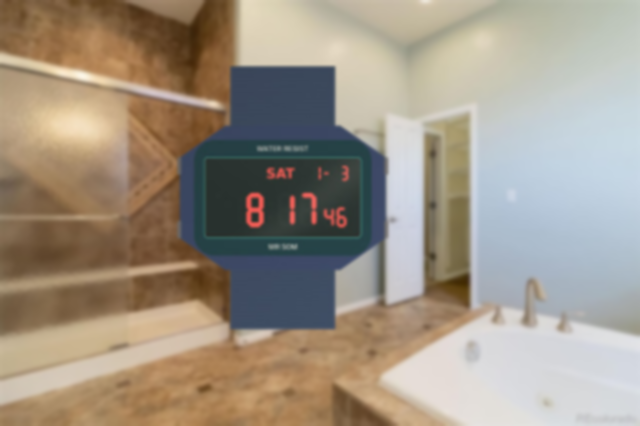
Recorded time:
{"hour": 8, "minute": 17, "second": 46}
